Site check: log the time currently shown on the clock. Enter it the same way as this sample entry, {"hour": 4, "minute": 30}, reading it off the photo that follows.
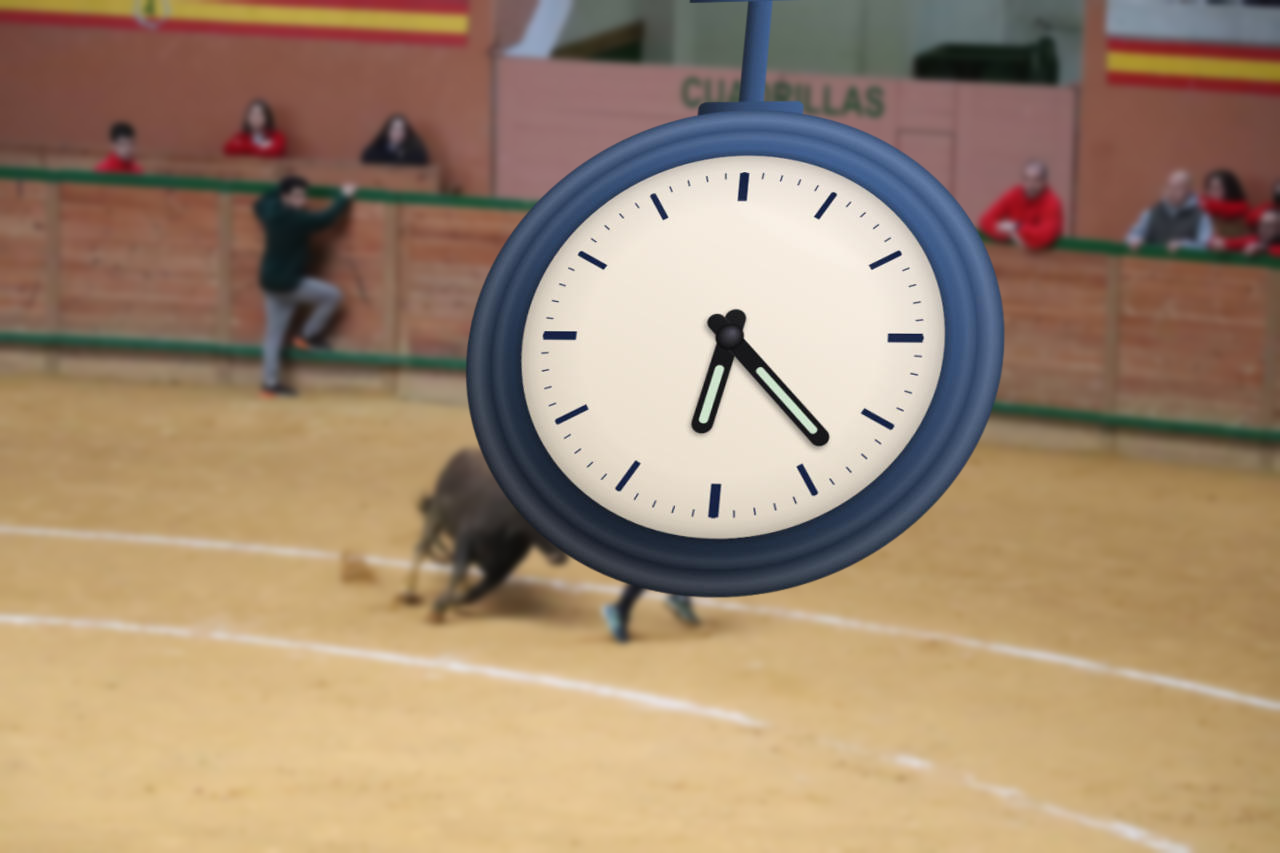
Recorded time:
{"hour": 6, "minute": 23}
